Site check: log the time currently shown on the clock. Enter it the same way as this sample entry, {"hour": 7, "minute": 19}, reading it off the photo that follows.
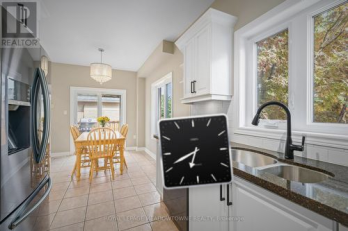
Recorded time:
{"hour": 6, "minute": 41}
